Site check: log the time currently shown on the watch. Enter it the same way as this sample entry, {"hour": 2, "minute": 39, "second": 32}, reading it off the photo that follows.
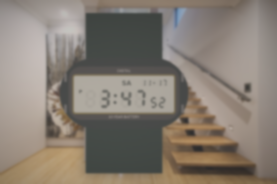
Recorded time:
{"hour": 3, "minute": 47, "second": 52}
